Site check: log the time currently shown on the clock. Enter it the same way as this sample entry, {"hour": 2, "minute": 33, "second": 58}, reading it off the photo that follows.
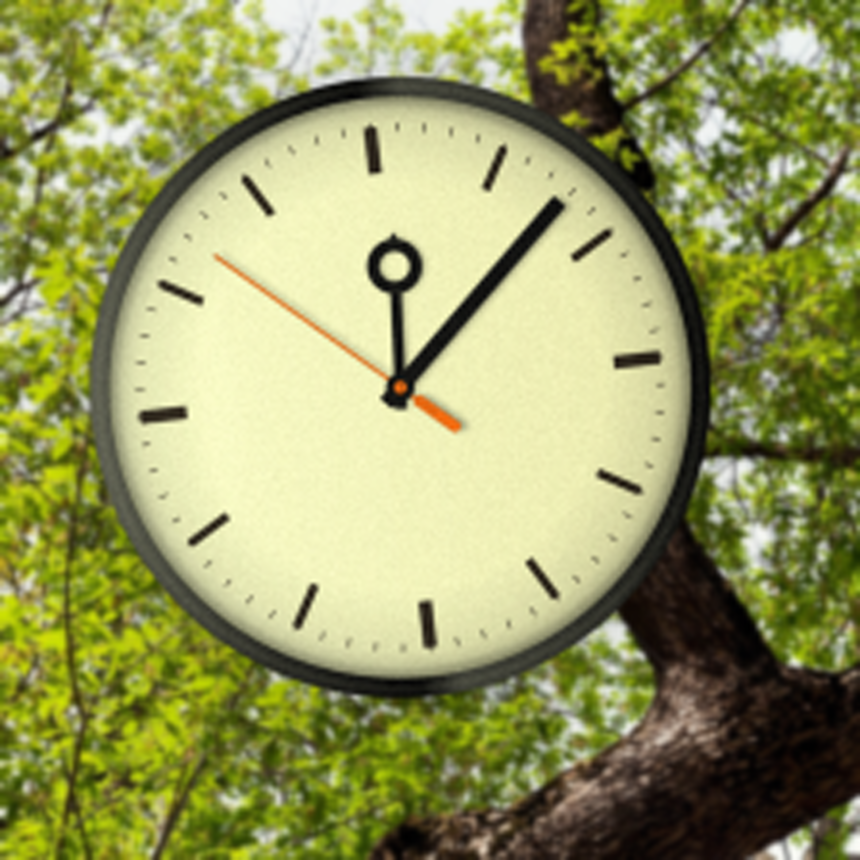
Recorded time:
{"hour": 12, "minute": 7, "second": 52}
